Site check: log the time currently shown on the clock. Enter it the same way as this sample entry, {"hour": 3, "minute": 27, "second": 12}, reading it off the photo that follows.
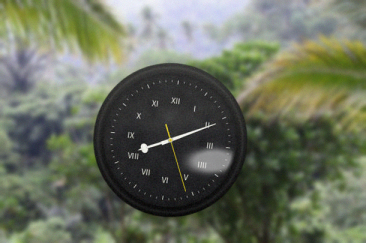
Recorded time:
{"hour": 8, "minute": 10, "second": 26}
